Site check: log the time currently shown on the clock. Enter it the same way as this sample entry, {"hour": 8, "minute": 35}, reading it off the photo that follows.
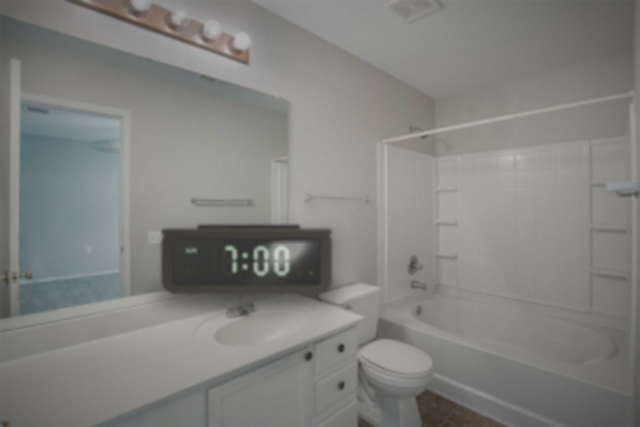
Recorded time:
{"hour": 7, "minute": 0}
